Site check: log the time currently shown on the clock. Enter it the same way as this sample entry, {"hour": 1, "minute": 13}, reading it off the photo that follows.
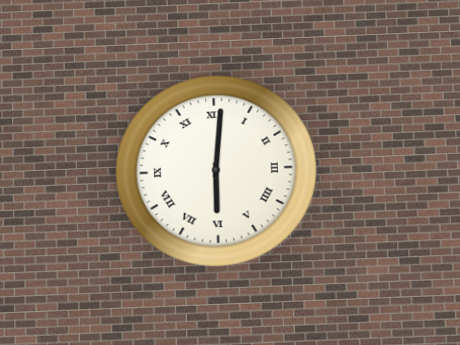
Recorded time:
{"hour": 6, "minute": 1}
